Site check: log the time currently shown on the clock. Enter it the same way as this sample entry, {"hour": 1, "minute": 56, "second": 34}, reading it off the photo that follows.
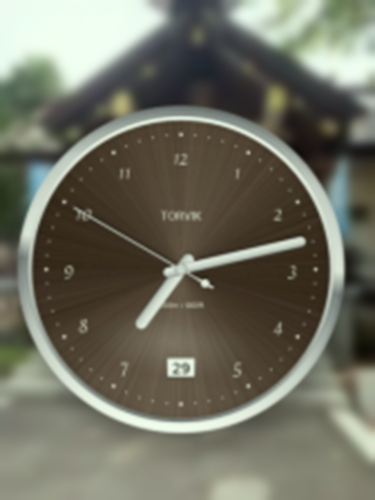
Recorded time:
{"hour": 7, "minute": 12, "second": 50}
